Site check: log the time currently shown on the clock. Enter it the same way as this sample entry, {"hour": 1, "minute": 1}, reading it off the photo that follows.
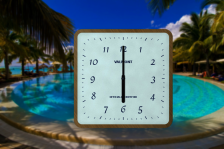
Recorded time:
{"hour": 6, "minute": 0}
